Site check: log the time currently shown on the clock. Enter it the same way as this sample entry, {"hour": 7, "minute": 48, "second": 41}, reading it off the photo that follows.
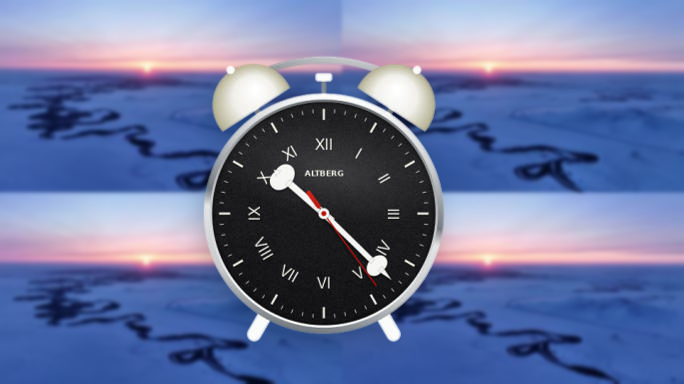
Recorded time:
{"hour": 10, "minute": 22, "second": 24}
